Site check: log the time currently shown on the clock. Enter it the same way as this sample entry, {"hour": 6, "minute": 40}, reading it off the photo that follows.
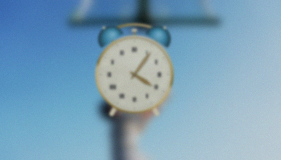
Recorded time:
{"hour": 4, "minute": 6}
